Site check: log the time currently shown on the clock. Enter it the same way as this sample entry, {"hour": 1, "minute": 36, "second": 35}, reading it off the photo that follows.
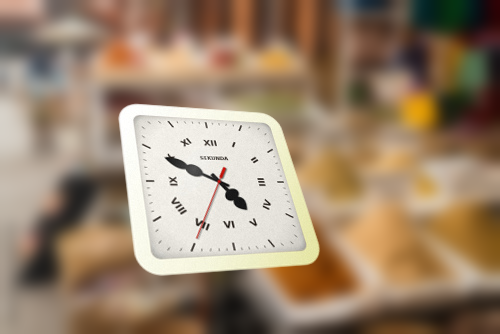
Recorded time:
{"hour": 4, "minute": 49, "second": 35}
